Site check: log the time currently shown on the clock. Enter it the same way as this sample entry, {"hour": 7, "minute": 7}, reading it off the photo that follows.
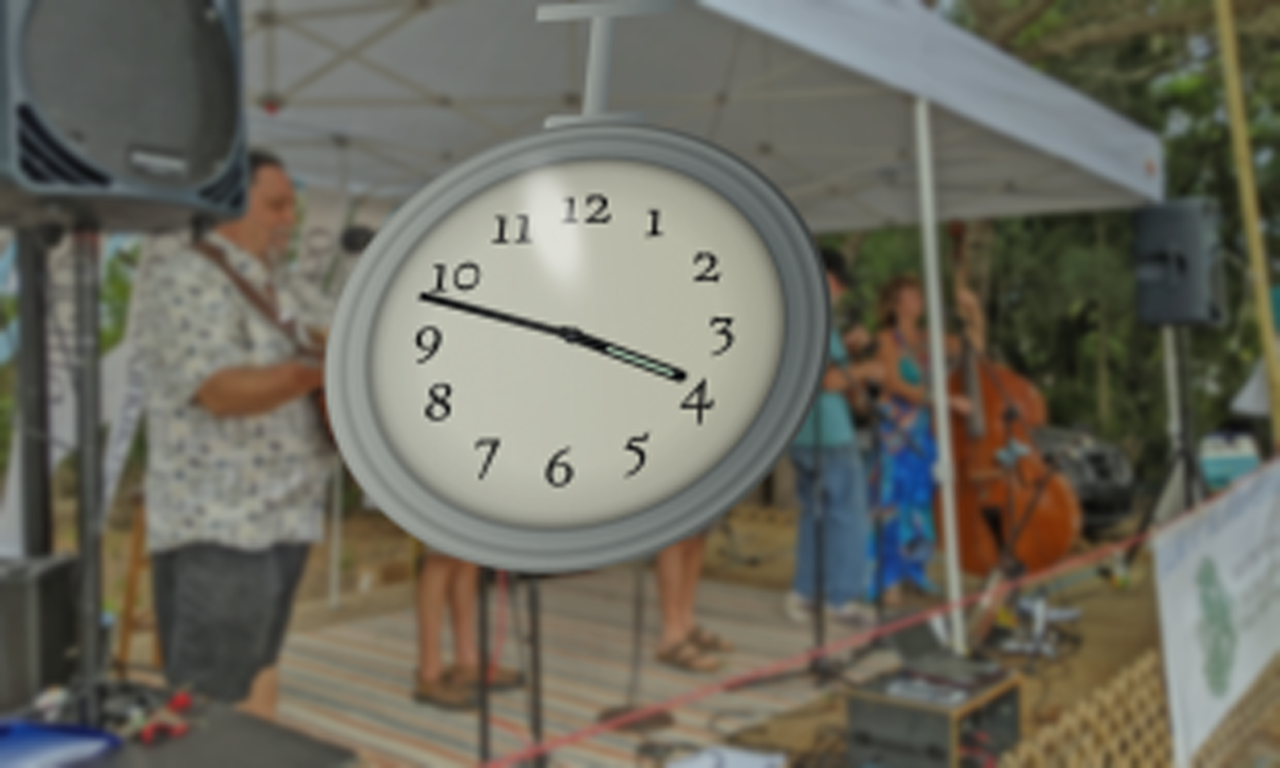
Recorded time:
{"hour": 3, "minute": 48}
